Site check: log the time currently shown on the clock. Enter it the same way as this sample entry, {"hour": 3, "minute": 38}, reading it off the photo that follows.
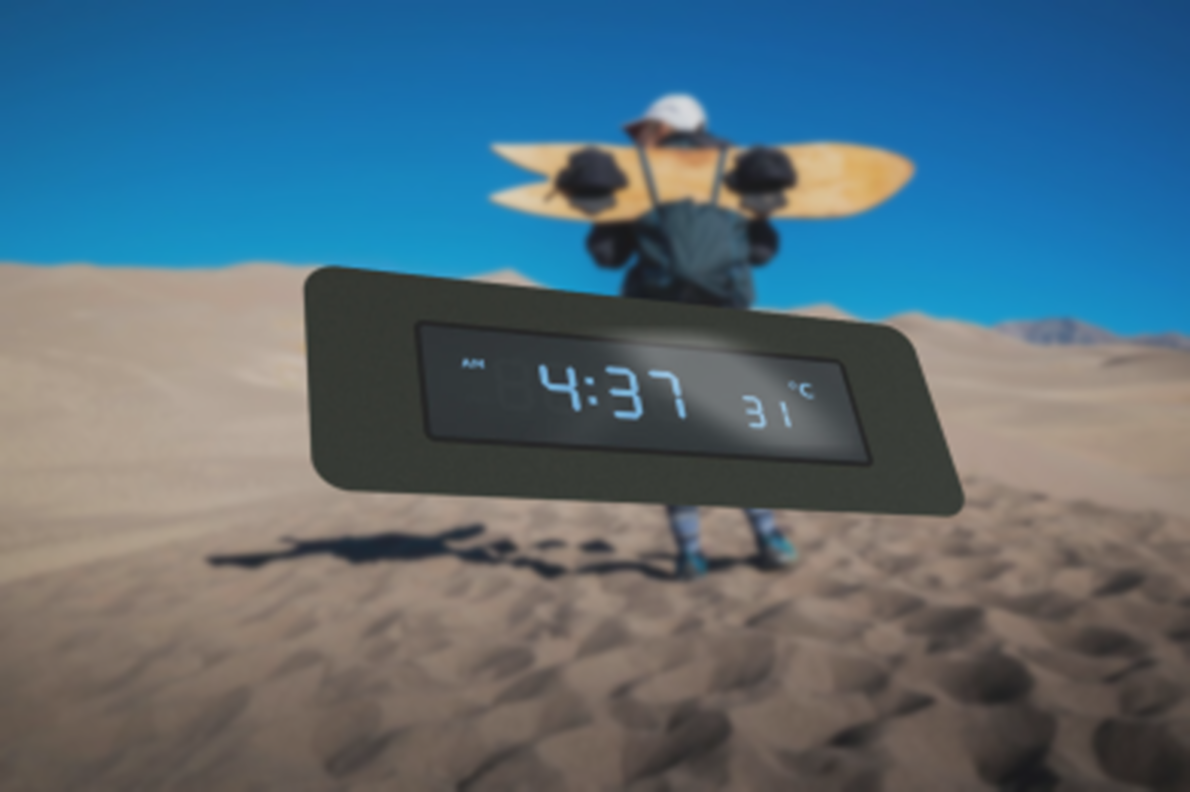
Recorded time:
{"hour": 4, "minute": 37}
